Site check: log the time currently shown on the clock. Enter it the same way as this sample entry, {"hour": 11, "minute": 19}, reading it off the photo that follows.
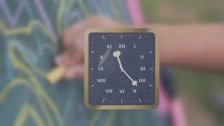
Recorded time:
{"hour": 11, "minute": 23}
